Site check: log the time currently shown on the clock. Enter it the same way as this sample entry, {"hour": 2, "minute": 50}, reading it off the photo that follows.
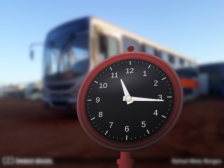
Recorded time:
{"hour": 11, "minute": 16}
